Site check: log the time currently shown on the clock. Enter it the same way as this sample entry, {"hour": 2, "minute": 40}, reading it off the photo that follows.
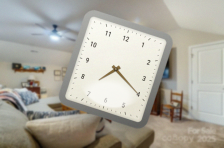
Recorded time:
{"hour": 7, "minute": 20}
